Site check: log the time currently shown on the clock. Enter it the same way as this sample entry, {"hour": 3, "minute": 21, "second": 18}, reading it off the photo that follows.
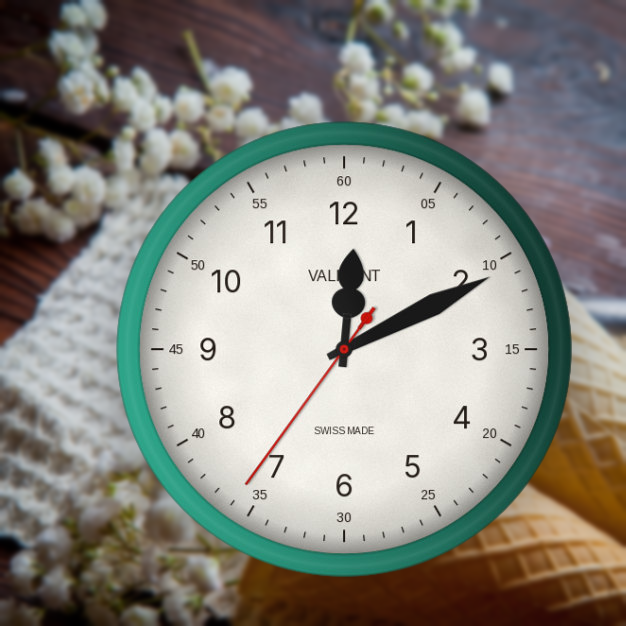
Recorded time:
{"hour": 12, "minute": 10, "second": 36}
